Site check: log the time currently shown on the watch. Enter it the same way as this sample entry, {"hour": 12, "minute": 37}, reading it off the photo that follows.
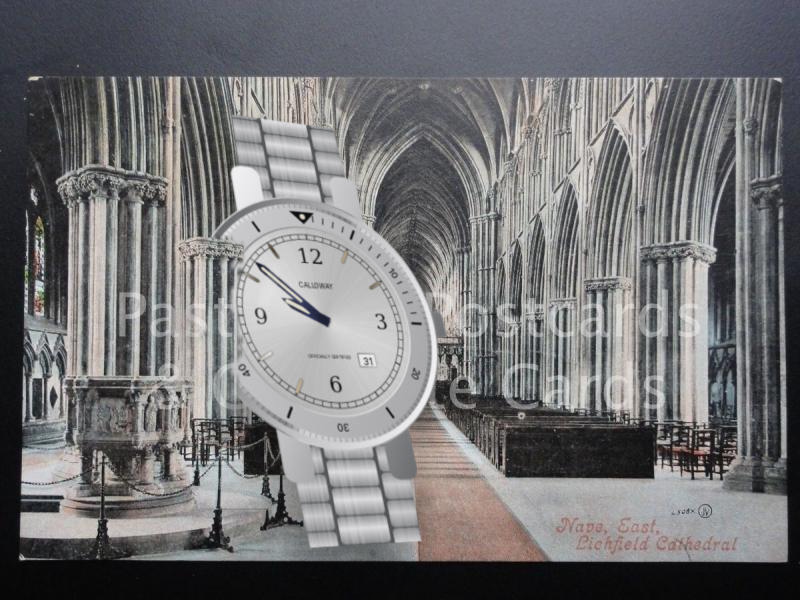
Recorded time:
{"hour": 9, "minute": 52}
